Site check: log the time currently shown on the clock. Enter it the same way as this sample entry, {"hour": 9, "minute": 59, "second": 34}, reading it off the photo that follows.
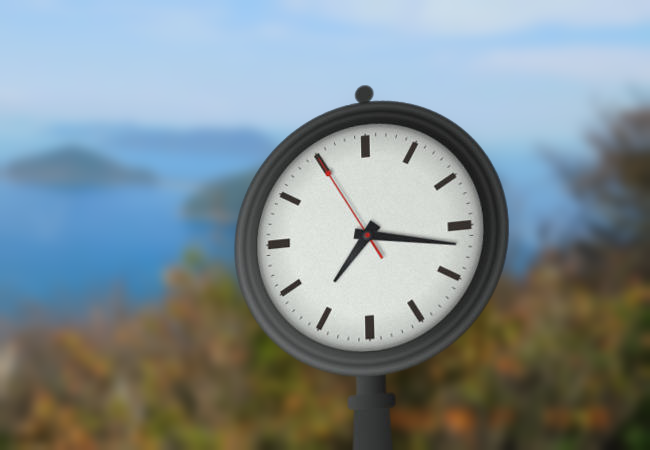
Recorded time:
{"hour": 7, "minute": 16, "second": 55}
